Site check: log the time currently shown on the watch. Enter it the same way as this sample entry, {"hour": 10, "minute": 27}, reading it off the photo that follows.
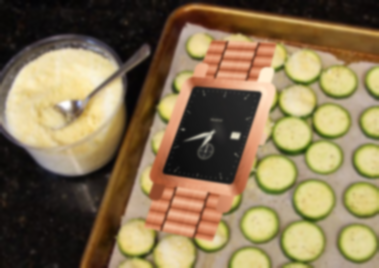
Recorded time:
{"hour": 6, "minute": 41}
